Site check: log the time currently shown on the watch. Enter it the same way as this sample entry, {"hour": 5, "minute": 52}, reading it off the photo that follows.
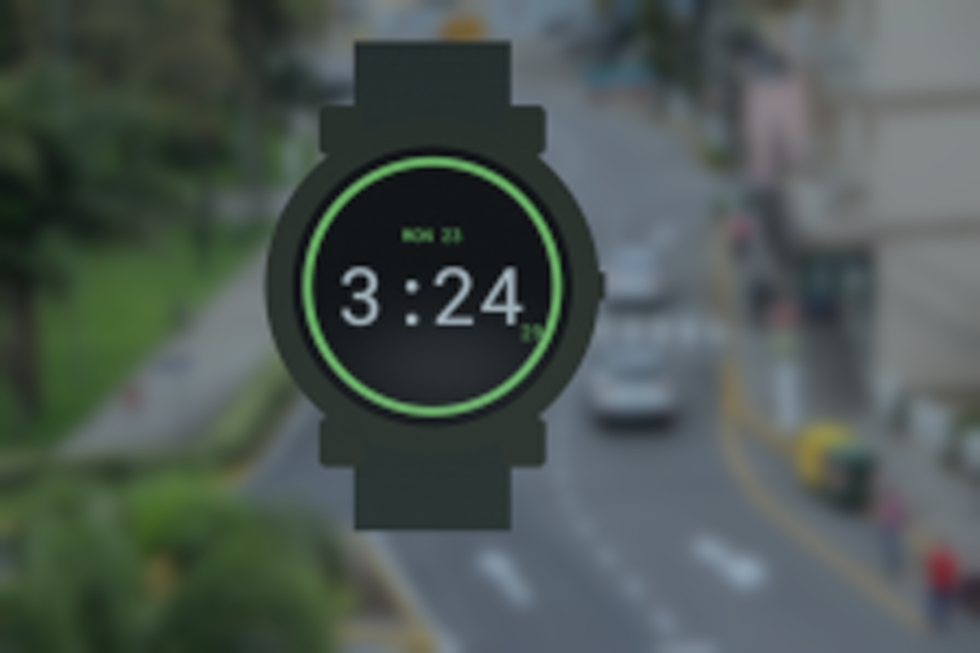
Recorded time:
{"hour": 3, "minute": 24}
